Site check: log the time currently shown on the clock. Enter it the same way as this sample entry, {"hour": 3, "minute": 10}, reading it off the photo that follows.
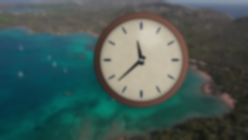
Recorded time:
{"hour": 11, "minute": 38}
